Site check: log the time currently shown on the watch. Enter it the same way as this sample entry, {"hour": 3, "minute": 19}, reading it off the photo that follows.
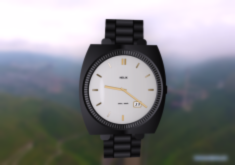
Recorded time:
{"hour": 9, "minute": 21}
